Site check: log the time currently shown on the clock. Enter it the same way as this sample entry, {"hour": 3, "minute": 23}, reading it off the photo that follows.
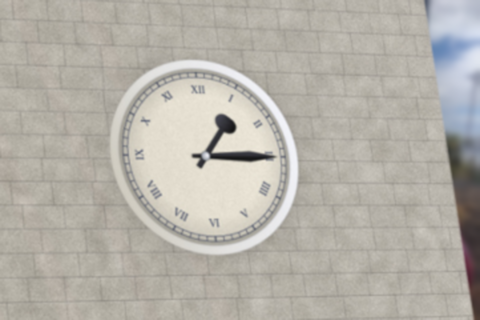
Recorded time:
{"hour": 1, "minute": 15}
